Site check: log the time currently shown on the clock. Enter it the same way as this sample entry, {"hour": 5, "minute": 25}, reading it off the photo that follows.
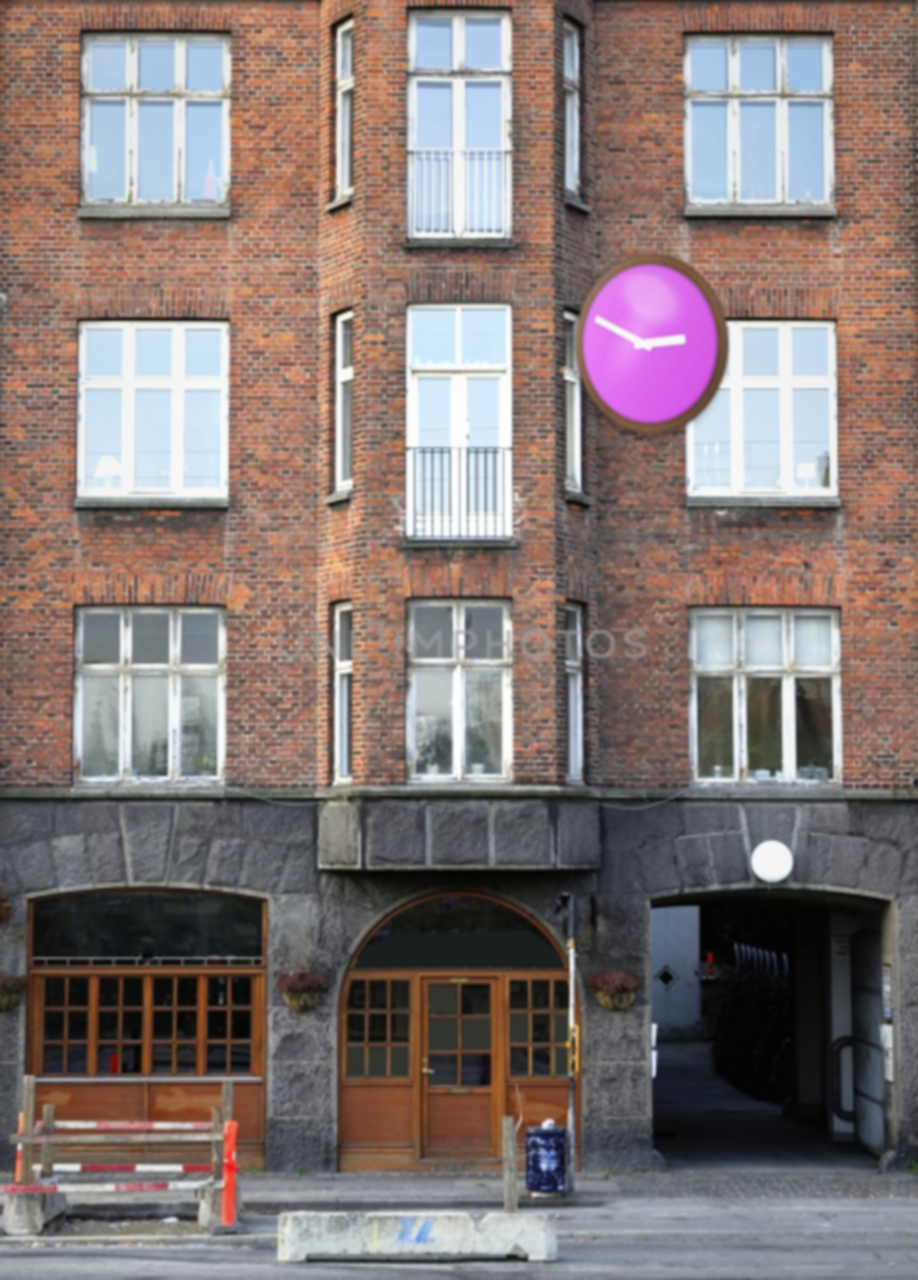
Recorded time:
{"hour": 2, "minute": 49}
